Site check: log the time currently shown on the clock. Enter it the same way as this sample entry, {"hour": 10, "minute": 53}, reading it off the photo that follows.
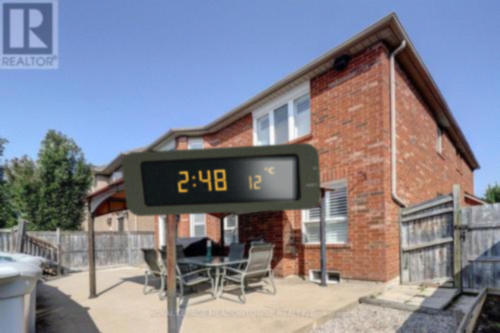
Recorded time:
{"hour": 2, "minute": 48}
